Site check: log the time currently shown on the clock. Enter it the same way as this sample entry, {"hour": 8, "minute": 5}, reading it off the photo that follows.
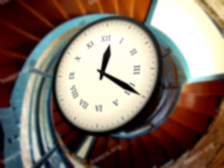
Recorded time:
{"hour": 12, "minute": 20}
